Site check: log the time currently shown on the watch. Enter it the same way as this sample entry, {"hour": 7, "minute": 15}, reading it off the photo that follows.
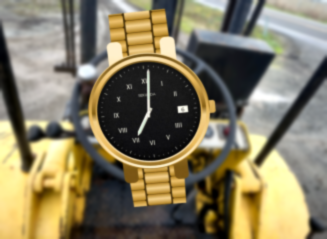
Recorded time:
{"hour": 7, "minute": 1}
